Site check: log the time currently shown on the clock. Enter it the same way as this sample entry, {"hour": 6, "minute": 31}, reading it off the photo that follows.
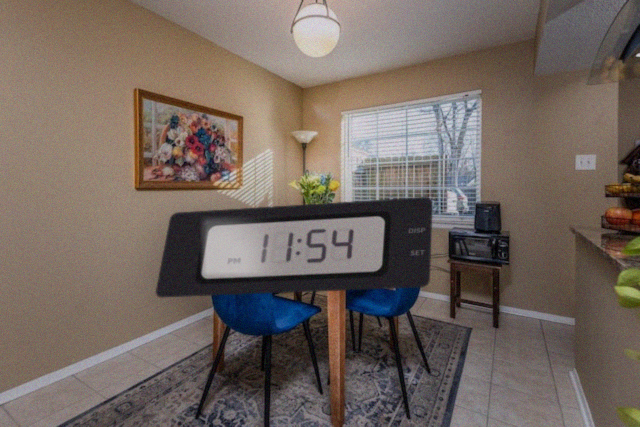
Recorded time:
{"hour": 11, "minute": 54}
